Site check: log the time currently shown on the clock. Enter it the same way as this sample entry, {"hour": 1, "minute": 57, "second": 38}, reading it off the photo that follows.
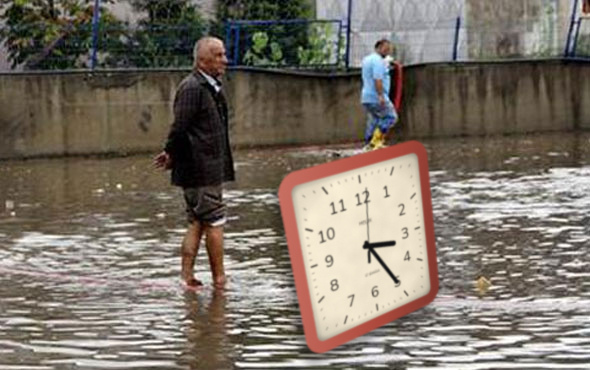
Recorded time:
{"hour": 3, "minute": 25, "second": 1}
